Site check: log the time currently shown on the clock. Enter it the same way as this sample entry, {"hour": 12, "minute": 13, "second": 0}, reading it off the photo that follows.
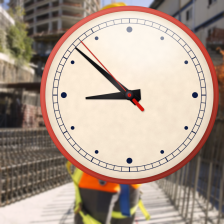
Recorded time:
{"hour": 8, "minute": 51, "second": 53}
